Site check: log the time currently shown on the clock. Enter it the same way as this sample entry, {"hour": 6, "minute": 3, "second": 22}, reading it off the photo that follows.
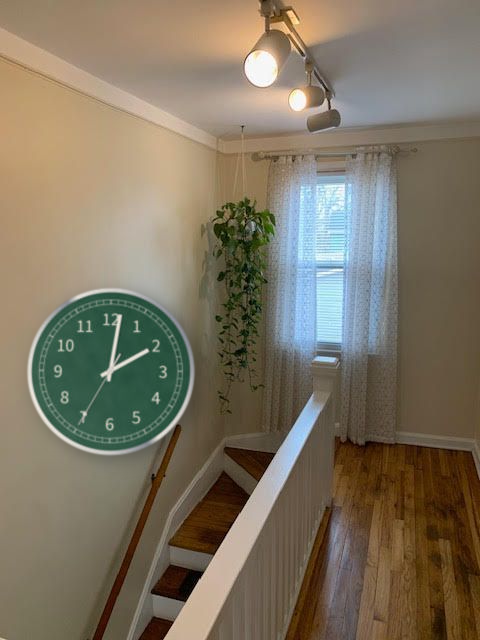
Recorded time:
{"hour": 2, "minute": 1, "second": 35}
